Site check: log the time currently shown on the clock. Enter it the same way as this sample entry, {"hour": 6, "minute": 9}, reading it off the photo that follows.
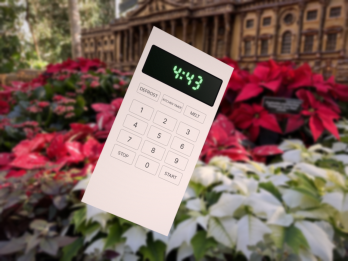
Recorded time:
{"hour": 4, "minute": 43}
